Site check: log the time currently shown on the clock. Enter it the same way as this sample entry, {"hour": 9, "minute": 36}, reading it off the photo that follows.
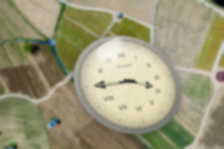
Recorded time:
{"hour": 3, "minute": 45}
